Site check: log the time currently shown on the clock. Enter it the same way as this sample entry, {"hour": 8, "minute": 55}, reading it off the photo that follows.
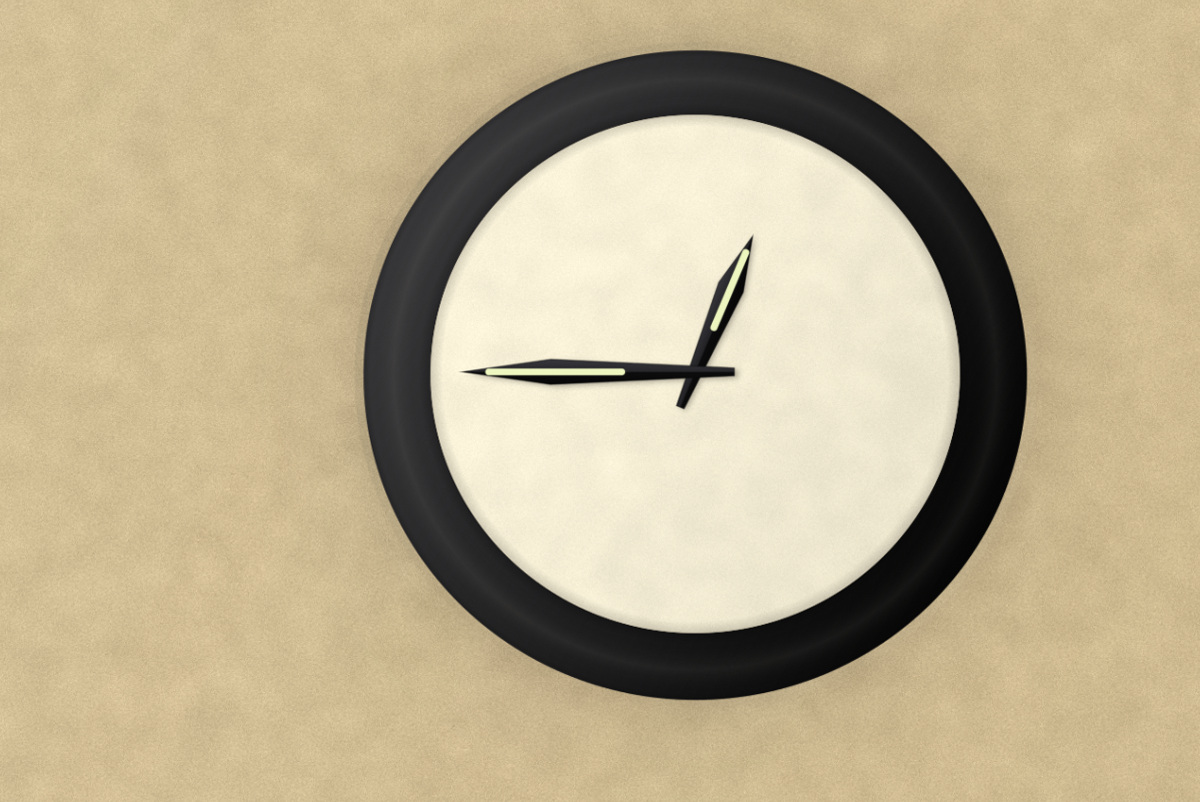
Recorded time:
{"hour": 12, "minute": 45}
